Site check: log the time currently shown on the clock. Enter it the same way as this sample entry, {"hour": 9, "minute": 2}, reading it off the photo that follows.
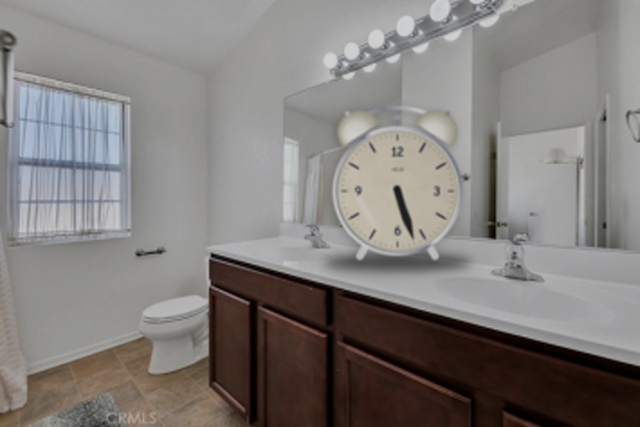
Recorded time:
{"hour": 5, "minute": 27}
